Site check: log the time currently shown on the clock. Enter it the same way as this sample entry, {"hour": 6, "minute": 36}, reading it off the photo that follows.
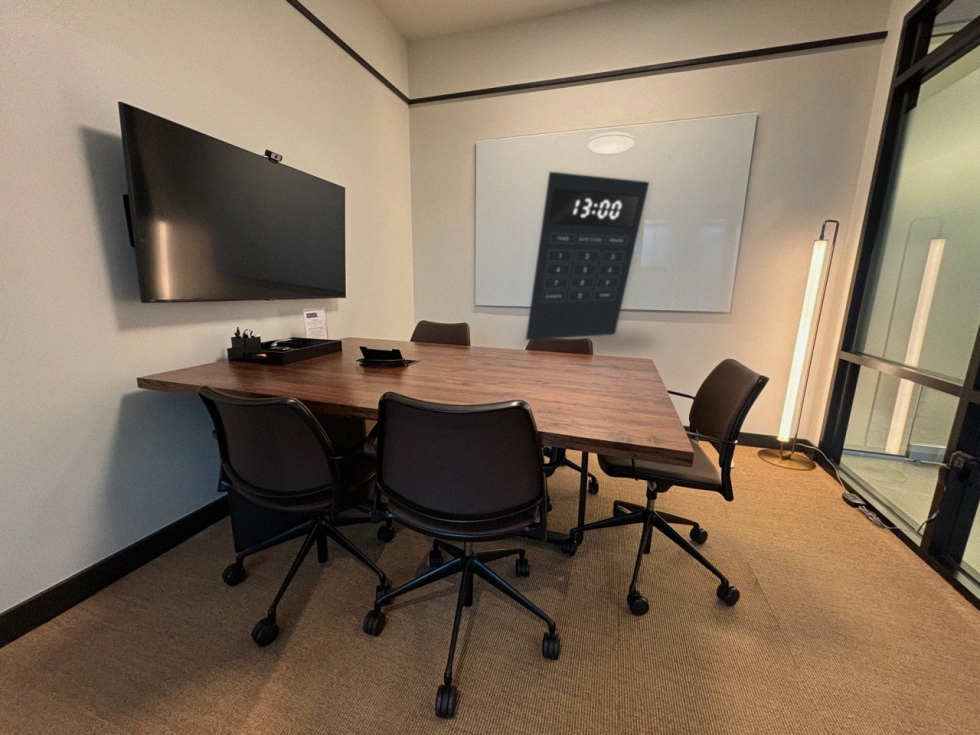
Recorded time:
{"hour": 13, "minute": 0}
